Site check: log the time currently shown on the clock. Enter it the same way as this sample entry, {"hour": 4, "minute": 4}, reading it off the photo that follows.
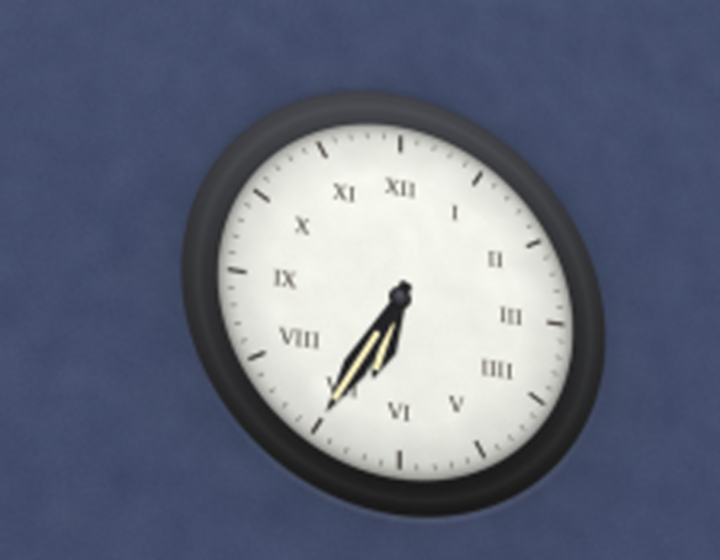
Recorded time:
{"hour": 6, "minute": 35}
